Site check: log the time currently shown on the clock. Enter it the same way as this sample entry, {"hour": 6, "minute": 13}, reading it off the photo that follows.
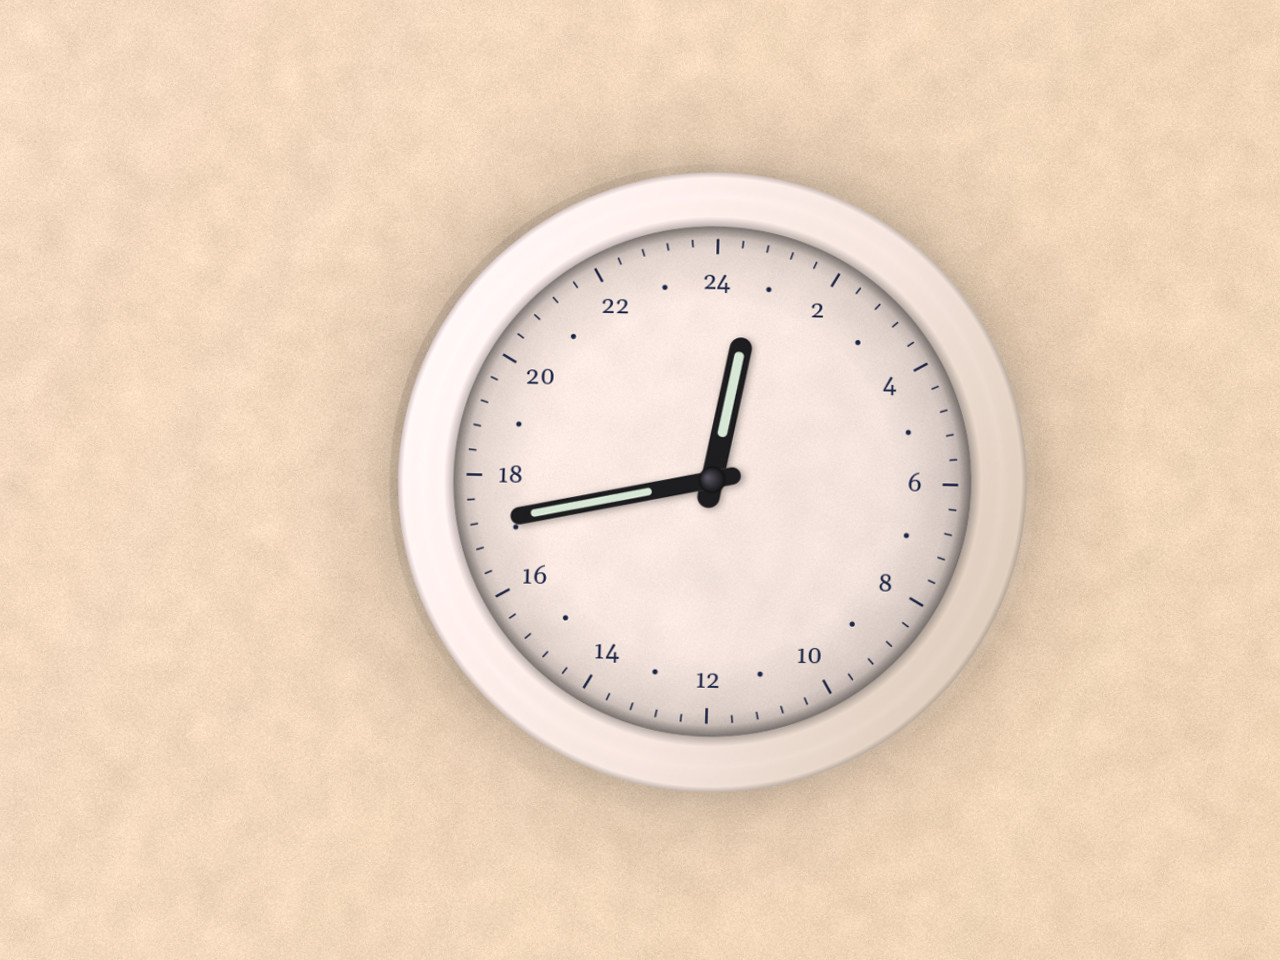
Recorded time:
{"hour": 0, "minute": 43}
